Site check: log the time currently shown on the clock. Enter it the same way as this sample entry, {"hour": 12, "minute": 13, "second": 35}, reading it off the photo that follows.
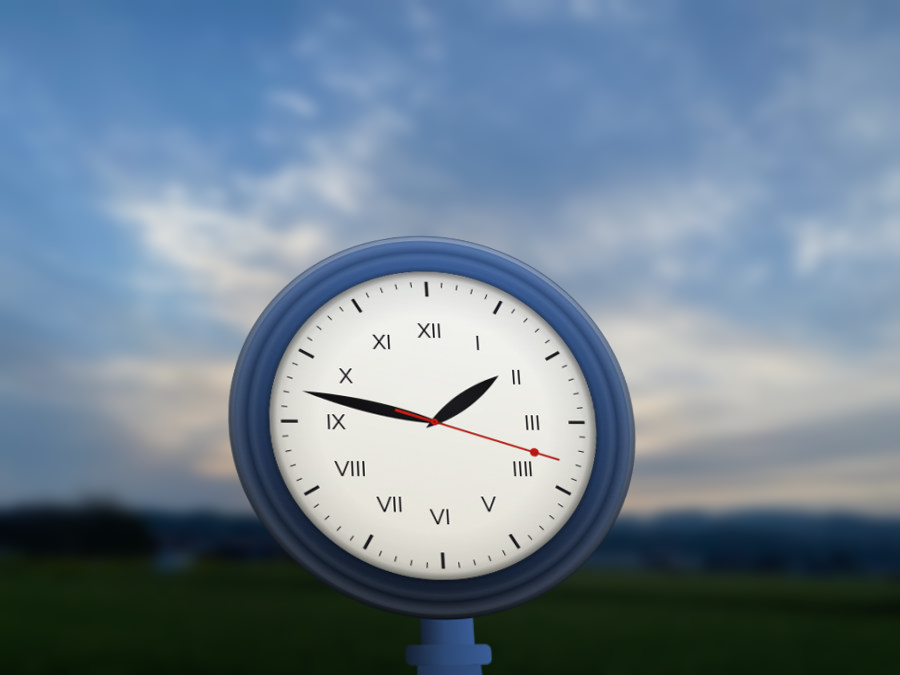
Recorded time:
{"hour": 1, "minute": 47, "second": 18}
